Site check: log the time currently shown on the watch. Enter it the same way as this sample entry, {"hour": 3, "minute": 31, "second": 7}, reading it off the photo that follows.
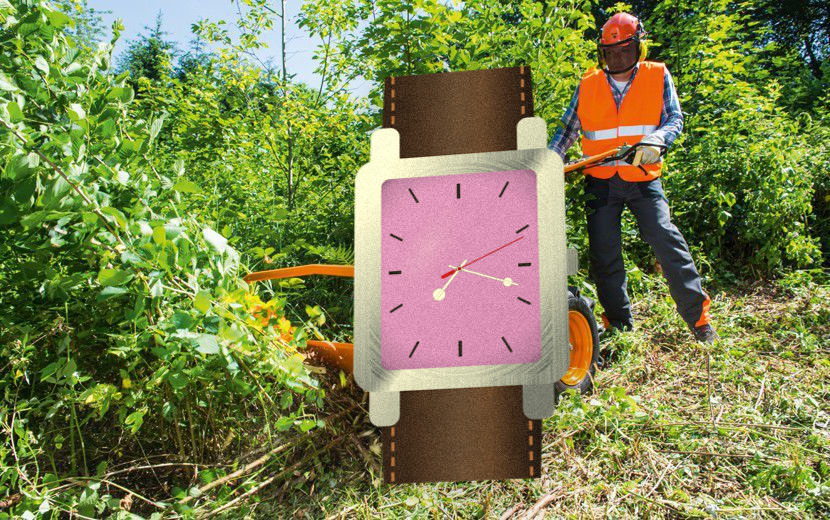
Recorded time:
{"hour": 7, "minute": 18, "second": 11}
